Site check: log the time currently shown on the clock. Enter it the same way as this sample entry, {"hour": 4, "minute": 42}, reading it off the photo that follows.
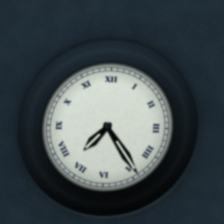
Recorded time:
{"hour": 7, "minute": 24}
